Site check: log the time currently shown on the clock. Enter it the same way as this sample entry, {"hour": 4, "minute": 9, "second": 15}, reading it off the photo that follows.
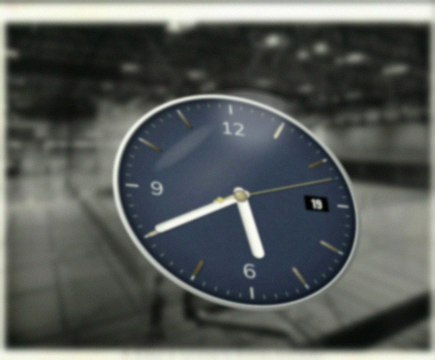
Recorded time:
{"hour": 5, "minute": 40, "second": 12}
